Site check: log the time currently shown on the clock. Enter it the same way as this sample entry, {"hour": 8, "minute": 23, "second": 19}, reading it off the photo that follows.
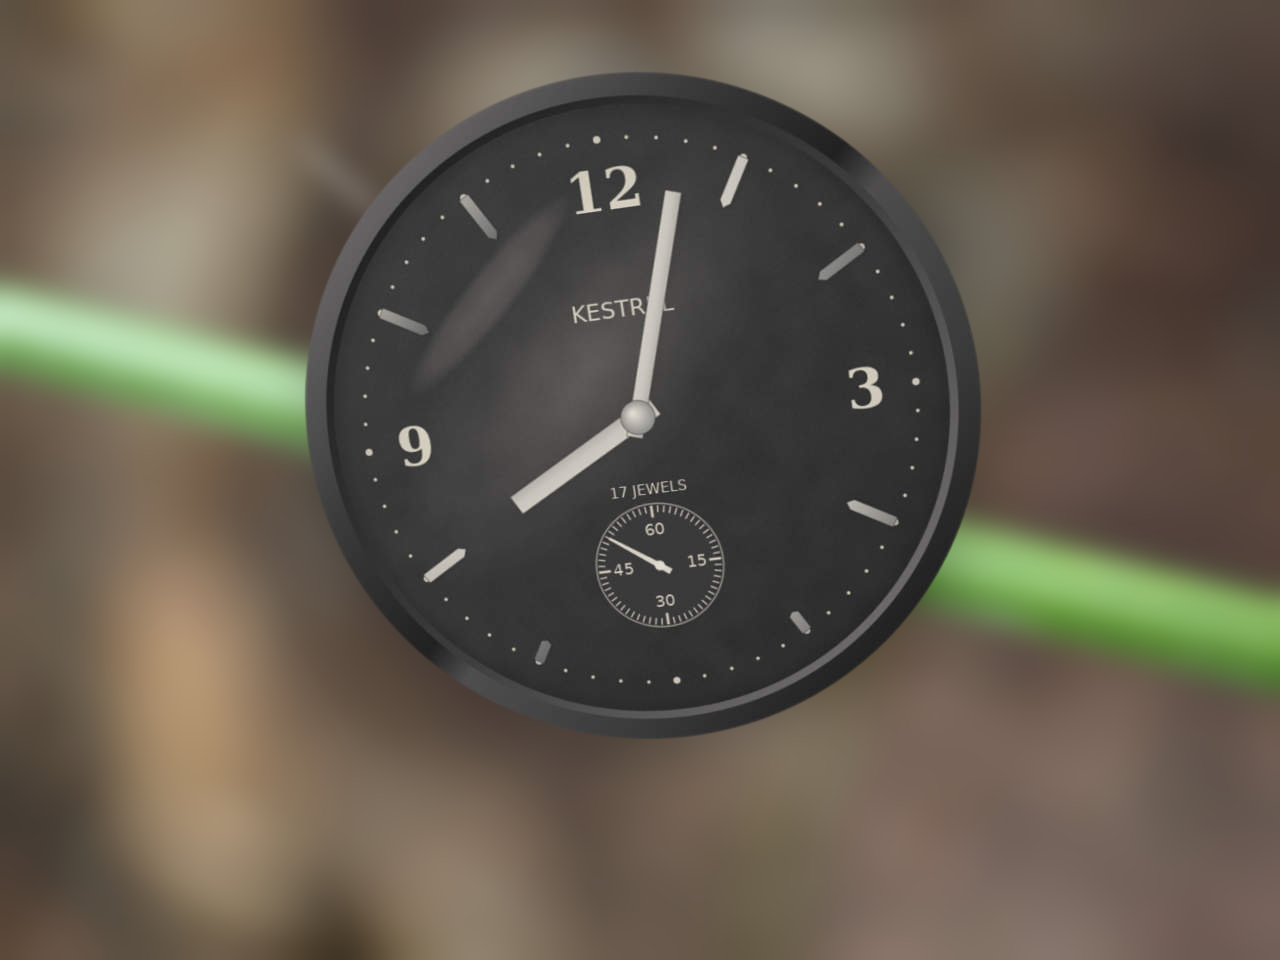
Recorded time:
{"hour": 8, "minute": 2, "second": 51}
